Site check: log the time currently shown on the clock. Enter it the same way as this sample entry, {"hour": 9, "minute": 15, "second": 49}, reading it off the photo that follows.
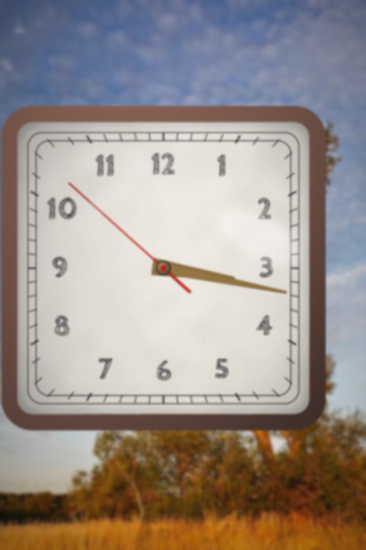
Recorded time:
{"hour": 3, "minute": 16, "second": 52}
